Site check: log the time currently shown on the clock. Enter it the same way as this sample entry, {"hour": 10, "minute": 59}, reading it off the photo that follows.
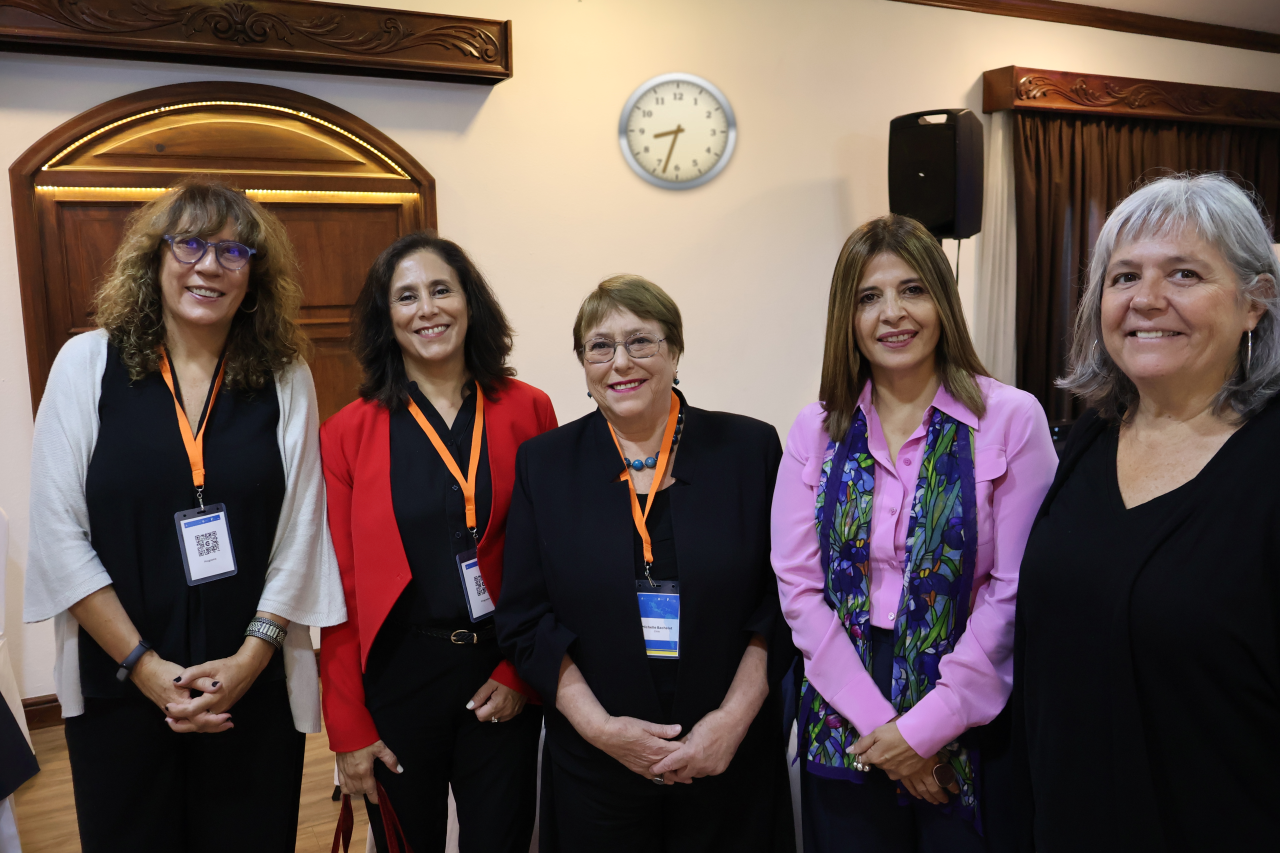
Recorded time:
{"hour": 8, "minute": 33}
